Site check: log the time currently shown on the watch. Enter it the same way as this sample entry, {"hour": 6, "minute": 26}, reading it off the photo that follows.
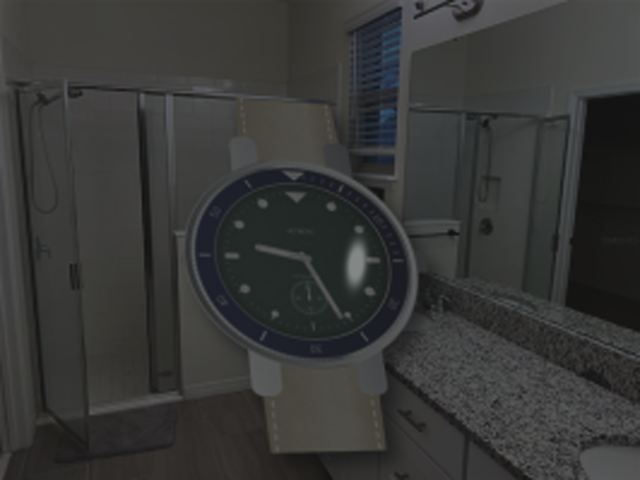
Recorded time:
{"hour": 9, "minute": 26}
